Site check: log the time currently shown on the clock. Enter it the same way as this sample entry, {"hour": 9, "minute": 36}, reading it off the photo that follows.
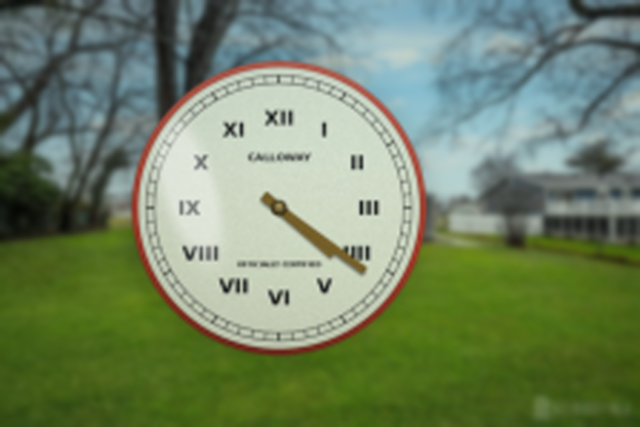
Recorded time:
{"hour": 4, "minute": 21}
